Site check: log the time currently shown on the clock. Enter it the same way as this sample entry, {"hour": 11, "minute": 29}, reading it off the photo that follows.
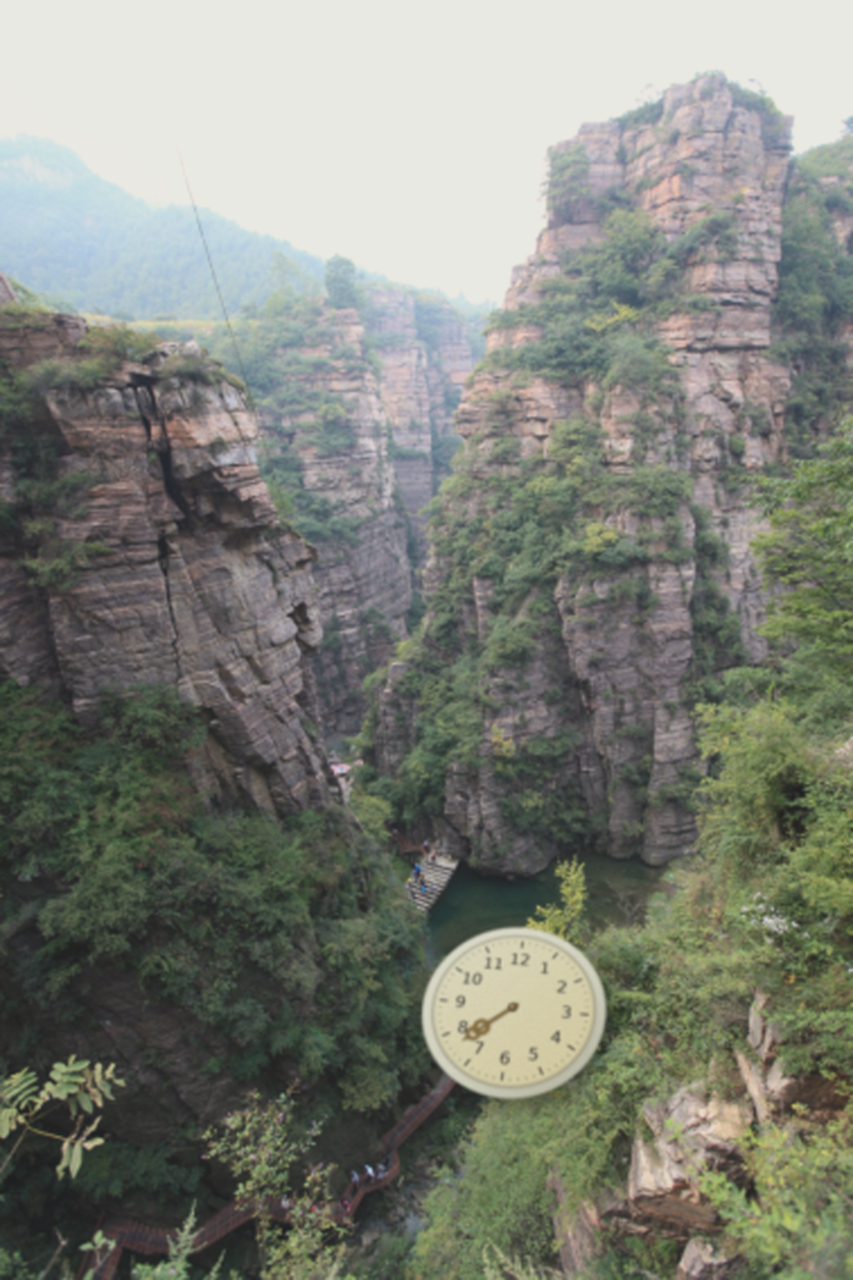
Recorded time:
{"hour": 7, "minute": 38}
